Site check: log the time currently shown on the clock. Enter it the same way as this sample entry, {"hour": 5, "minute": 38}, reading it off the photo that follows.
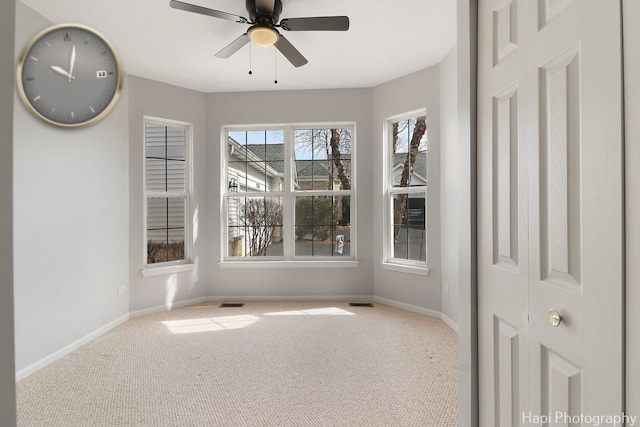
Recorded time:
{"hour": 10, "minute": 2}
